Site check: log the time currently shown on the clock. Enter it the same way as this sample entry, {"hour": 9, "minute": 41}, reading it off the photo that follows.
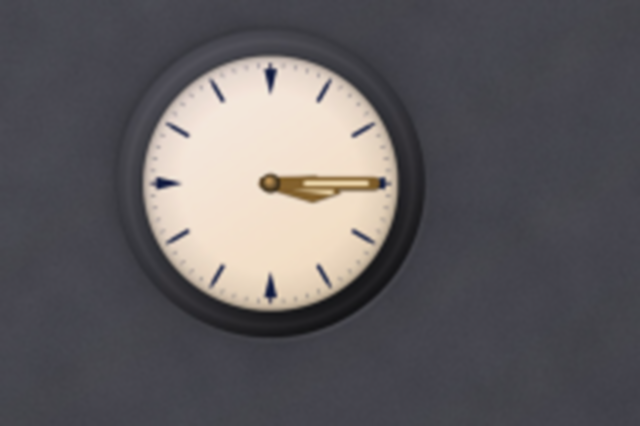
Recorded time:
{"hour": 3, "minute": 15}
